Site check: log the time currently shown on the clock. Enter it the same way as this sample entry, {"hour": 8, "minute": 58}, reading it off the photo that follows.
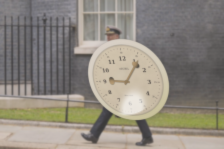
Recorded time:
{"hour": 9, "minute": 6}
